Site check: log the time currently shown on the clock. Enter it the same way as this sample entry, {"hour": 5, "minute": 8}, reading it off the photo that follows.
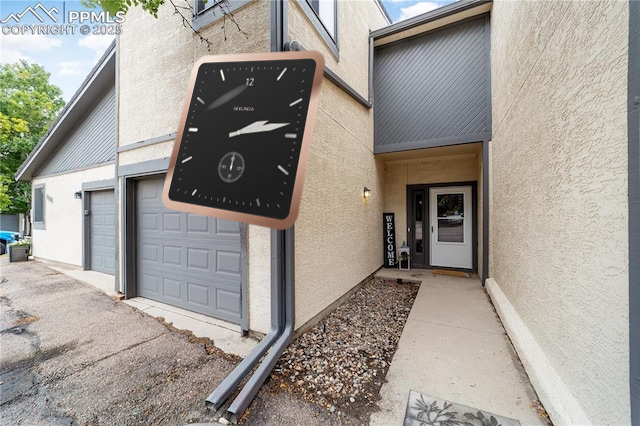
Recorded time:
{"hour": 2, "minute": 13}
